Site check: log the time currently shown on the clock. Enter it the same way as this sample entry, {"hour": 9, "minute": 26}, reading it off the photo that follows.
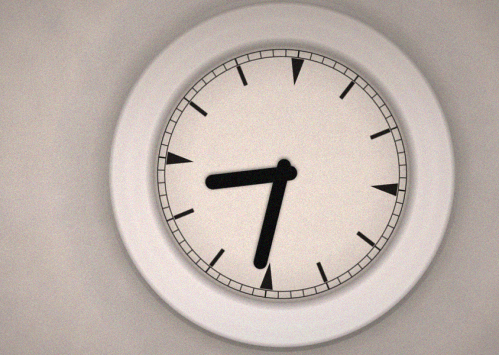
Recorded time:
{"hour": 8, "minute": 31}
